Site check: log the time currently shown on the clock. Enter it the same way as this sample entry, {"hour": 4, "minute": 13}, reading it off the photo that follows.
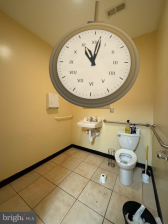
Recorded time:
{"hour": 11, "minute": 2}
